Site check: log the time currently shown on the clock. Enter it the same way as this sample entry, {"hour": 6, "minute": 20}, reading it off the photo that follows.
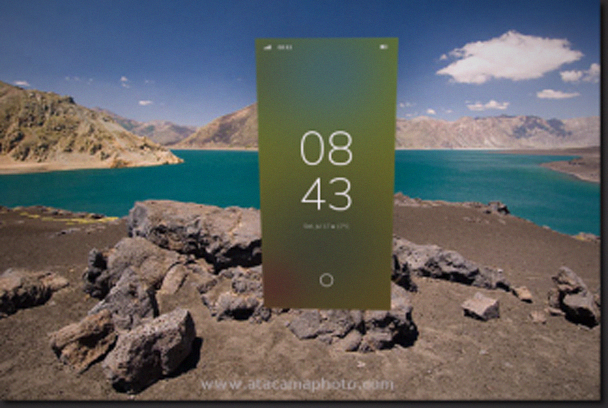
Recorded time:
{"hour": 8, "minute": 43}
